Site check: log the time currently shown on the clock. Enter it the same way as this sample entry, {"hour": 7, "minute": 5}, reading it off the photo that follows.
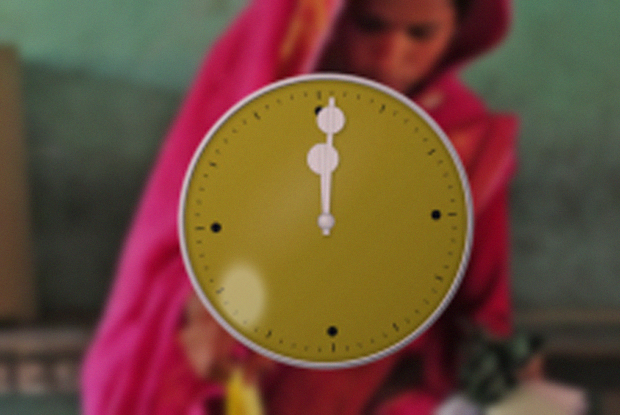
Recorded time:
{"hour": 12, "minute": 1}
